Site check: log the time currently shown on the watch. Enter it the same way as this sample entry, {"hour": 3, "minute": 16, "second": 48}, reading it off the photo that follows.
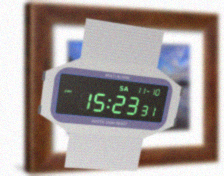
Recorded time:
{"hour": 15, "minute": 23, "second": 31}
